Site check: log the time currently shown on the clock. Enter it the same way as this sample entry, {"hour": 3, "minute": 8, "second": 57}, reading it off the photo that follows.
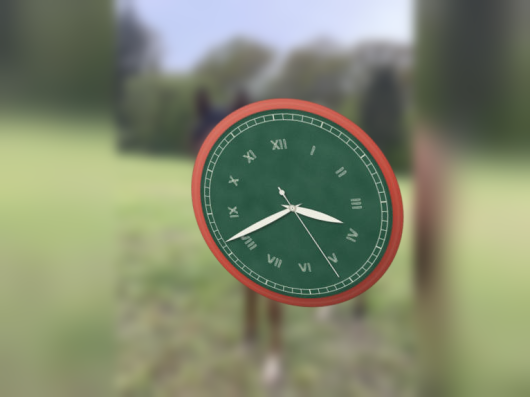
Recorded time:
{"hour": 3, "minute": 41, "second": 26}
